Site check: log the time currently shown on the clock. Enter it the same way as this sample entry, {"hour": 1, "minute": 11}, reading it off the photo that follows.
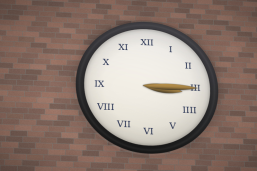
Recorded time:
{"hour": 3, "minute": 15}
